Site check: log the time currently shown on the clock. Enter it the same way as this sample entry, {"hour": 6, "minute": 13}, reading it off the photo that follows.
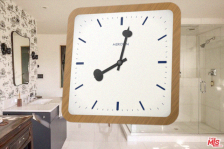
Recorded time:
{"hour": 8, "minute": 2}
